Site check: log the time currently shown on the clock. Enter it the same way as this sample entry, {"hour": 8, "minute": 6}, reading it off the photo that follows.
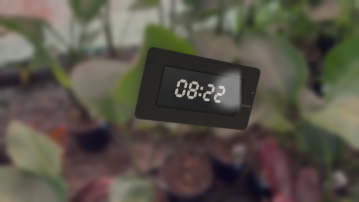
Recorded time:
{"hour": 8, "minute": 22}
